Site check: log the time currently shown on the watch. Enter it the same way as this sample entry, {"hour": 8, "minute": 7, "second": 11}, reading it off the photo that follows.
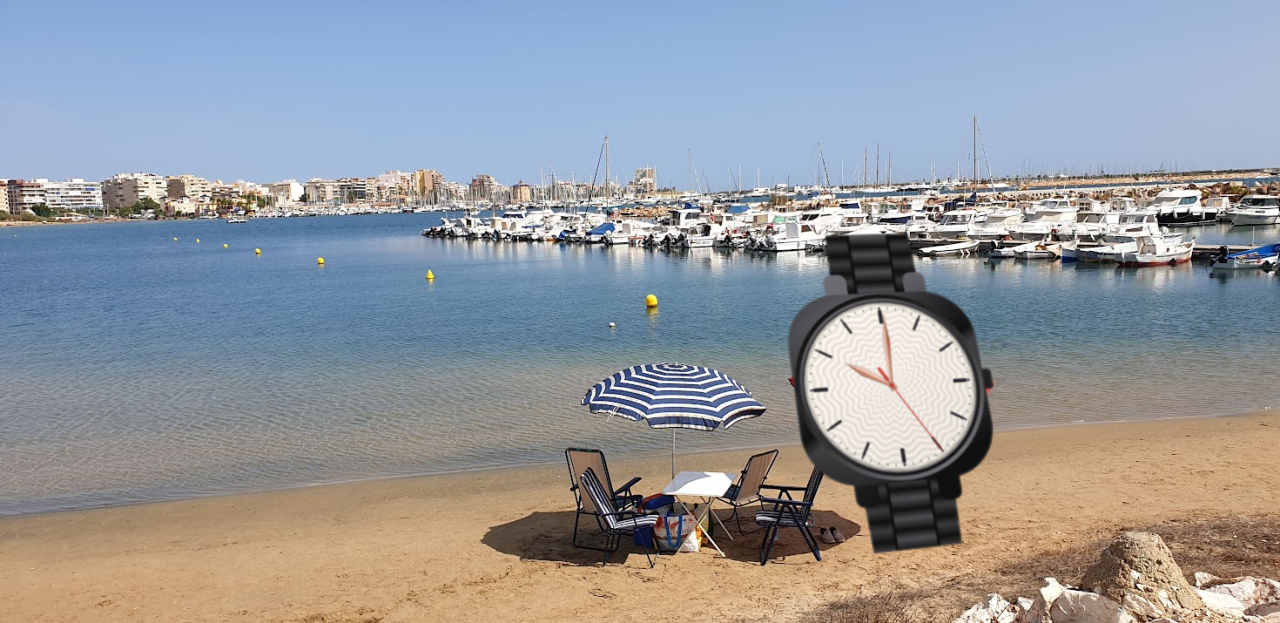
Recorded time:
{"hour": 10, "minute": 0, "second": 25}
